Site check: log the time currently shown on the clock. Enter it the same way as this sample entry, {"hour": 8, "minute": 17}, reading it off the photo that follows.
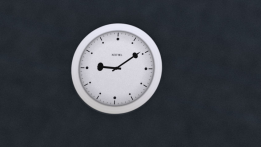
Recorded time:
{"hour": 9, "minute": 9}
